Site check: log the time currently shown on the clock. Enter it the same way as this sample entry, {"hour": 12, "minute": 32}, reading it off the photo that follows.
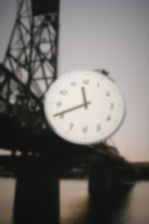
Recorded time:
{"hour": 11, "minute": 41}
